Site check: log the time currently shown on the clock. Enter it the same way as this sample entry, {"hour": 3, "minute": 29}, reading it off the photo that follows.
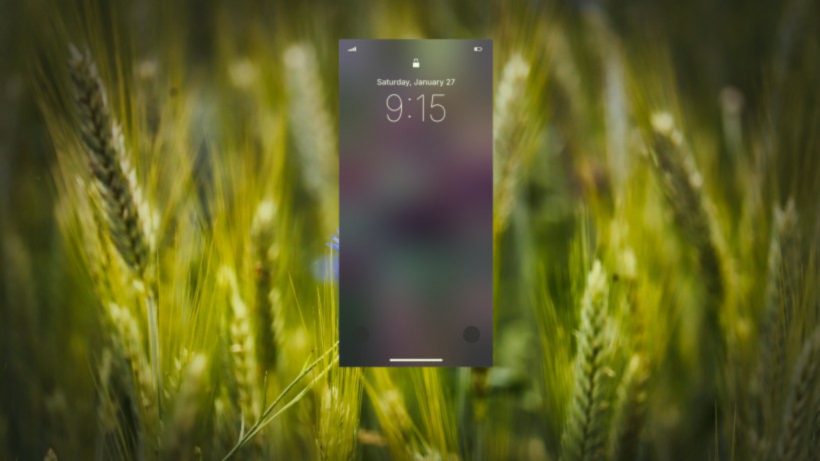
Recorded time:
{"hour": 9, "minute": 15}
